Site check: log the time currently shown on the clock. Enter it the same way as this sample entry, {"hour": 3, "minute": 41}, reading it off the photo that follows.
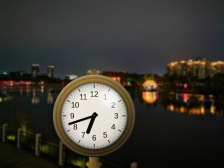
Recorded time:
{"hour": 6, "minute": 42}
